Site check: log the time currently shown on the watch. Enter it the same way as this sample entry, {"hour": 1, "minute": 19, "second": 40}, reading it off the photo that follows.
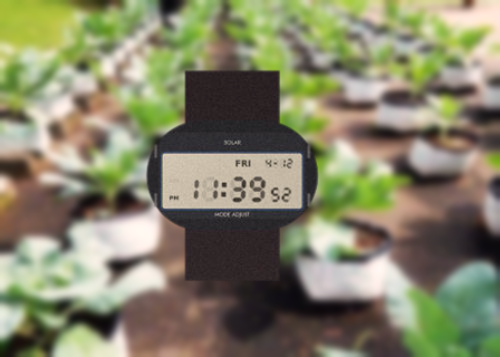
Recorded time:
{"hour": 11, "minute": 39, "second": 52}
